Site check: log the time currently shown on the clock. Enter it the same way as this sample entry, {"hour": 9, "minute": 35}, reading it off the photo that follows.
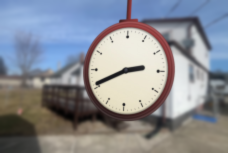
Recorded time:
{"hour": 2, "minute": 41}
